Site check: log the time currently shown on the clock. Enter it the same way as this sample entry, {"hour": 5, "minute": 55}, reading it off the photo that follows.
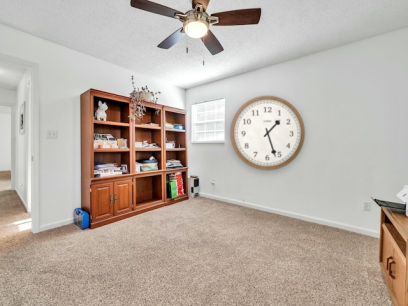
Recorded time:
{"hour": 1, "minute": 27}
